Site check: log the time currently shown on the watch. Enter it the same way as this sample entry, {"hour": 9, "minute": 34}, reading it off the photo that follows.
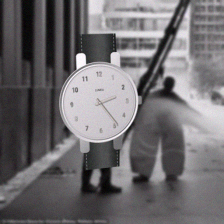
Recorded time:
{"hour": 2, "minute": 24}
